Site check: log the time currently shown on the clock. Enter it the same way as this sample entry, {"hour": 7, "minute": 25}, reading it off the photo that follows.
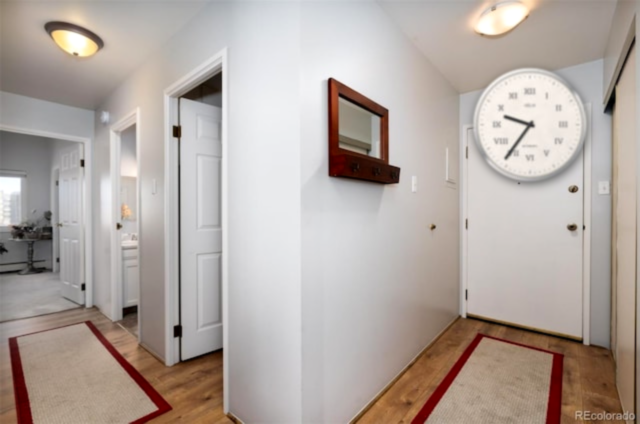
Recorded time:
{"hour": 9, "minute": 36}
